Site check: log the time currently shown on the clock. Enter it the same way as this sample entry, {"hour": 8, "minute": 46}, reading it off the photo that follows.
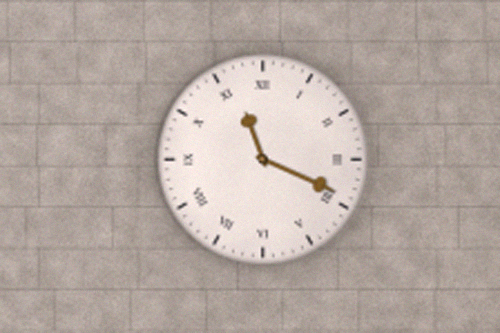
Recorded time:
{"hour": 11, "minute": 19}
